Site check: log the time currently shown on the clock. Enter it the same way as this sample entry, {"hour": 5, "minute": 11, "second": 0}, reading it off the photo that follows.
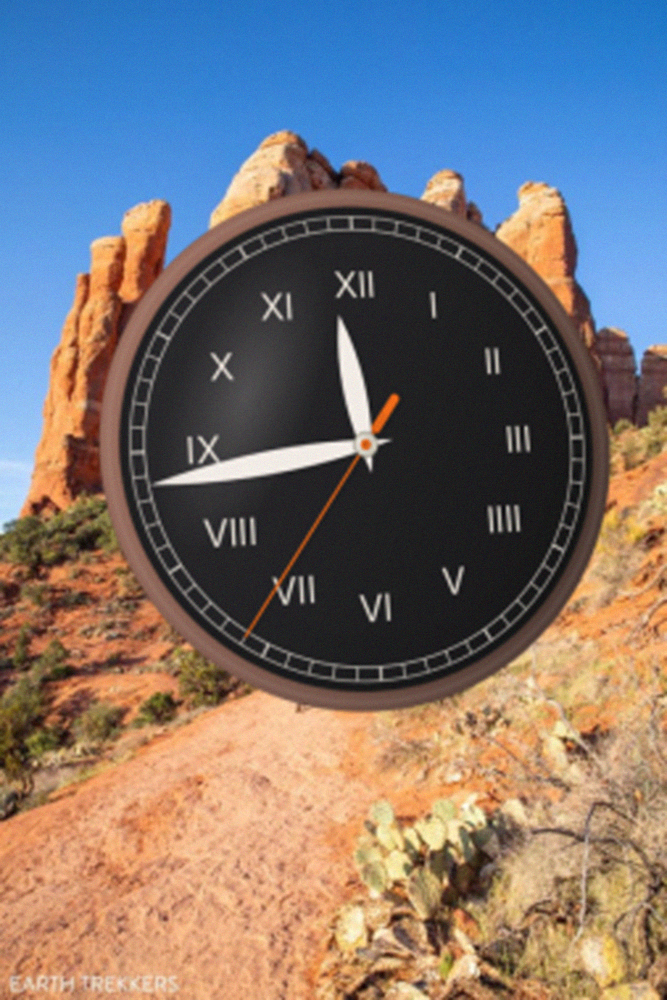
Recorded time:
{"hour": 11, "minute": 43, "second": 36}
